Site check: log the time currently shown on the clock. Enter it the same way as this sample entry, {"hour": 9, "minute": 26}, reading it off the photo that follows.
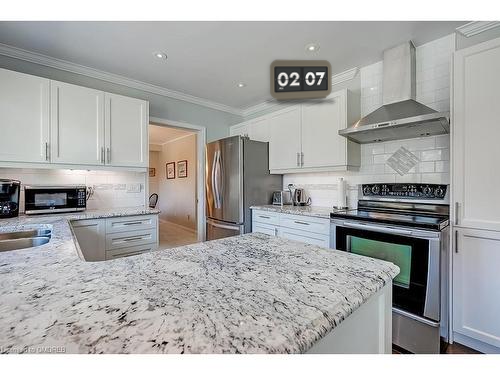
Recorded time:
{"hour": 2, "minute": 7}
